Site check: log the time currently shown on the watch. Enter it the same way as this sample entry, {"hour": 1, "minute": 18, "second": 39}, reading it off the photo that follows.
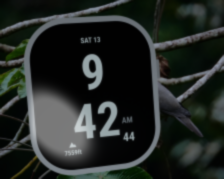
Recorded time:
{"hour": 9, "minute": 42, "second": 44}
